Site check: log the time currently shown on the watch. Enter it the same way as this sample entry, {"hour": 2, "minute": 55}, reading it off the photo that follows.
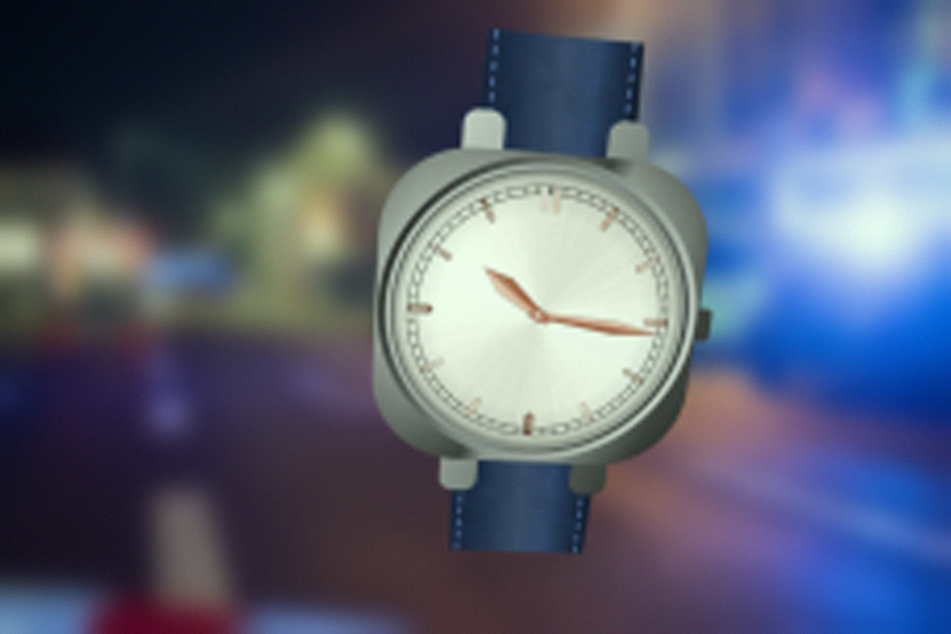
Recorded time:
{"hour": 10, "minute": 16}
